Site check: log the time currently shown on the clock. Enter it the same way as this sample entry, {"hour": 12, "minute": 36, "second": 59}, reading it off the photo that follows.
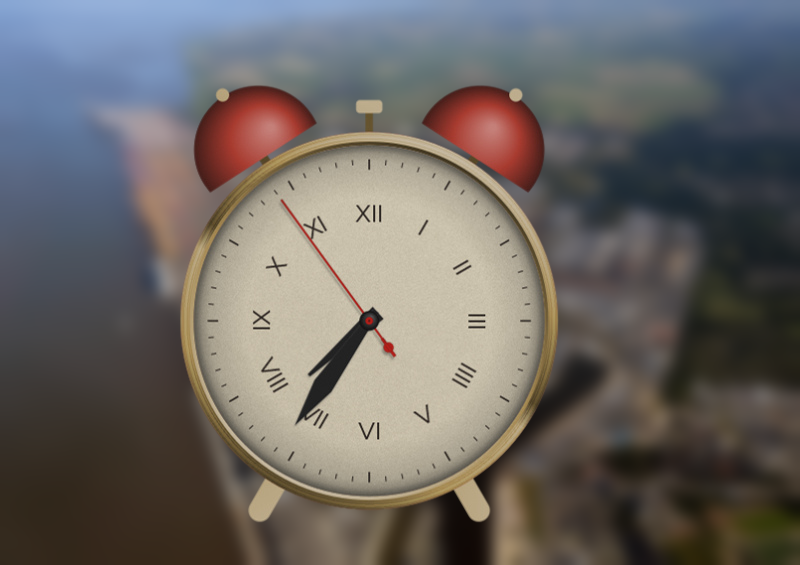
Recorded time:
{"hour": 7, "minute": 35, "second": 54}
